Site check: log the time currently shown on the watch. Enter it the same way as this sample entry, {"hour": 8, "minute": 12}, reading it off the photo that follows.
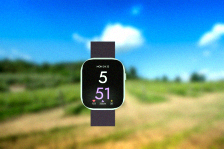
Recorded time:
{"hour": 5, "minute": 51}
